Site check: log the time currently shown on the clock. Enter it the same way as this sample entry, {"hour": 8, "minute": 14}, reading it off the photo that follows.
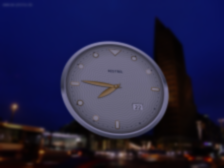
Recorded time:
{"hour": 7, "minute": 46}
